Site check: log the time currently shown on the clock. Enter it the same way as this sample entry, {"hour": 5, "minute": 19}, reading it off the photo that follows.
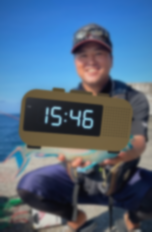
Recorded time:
{"hour": 15, "minute": 46}
